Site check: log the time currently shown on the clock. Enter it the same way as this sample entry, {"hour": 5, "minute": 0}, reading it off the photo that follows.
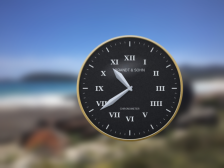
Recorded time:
{"hour": 10, "minute": 39}
